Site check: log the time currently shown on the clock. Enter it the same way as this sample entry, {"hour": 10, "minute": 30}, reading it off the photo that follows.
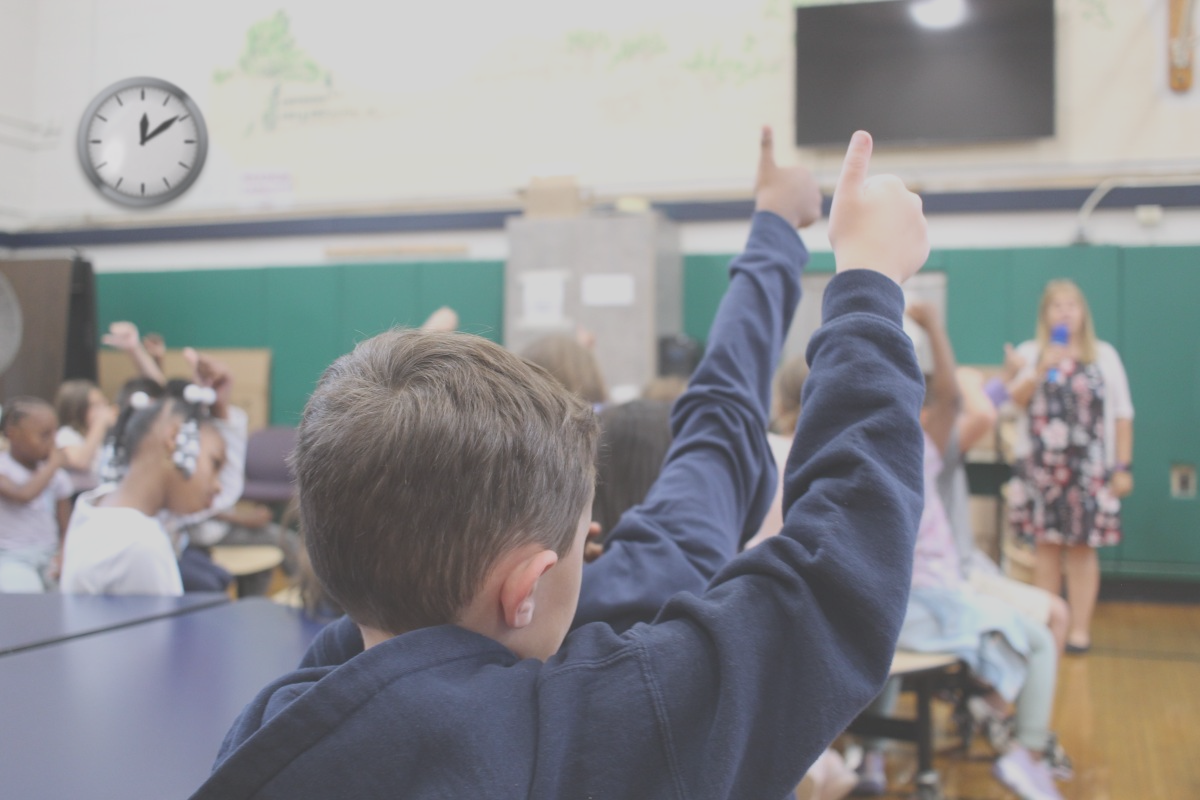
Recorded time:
{"hour": 12, "minute": 9}
